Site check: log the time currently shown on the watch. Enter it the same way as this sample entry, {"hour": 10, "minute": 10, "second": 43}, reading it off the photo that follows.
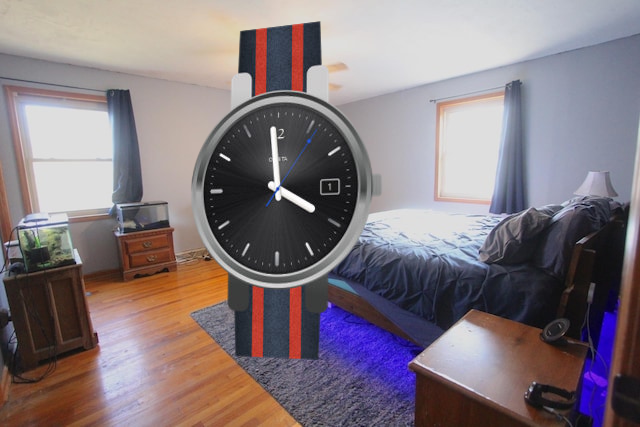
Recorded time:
{"hour": 3, "minute": 59, "second": 6}
